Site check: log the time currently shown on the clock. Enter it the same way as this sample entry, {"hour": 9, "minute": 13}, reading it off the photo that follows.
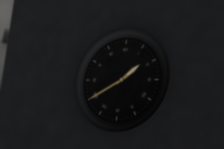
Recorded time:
{"hour": 1, "minute": 40}
